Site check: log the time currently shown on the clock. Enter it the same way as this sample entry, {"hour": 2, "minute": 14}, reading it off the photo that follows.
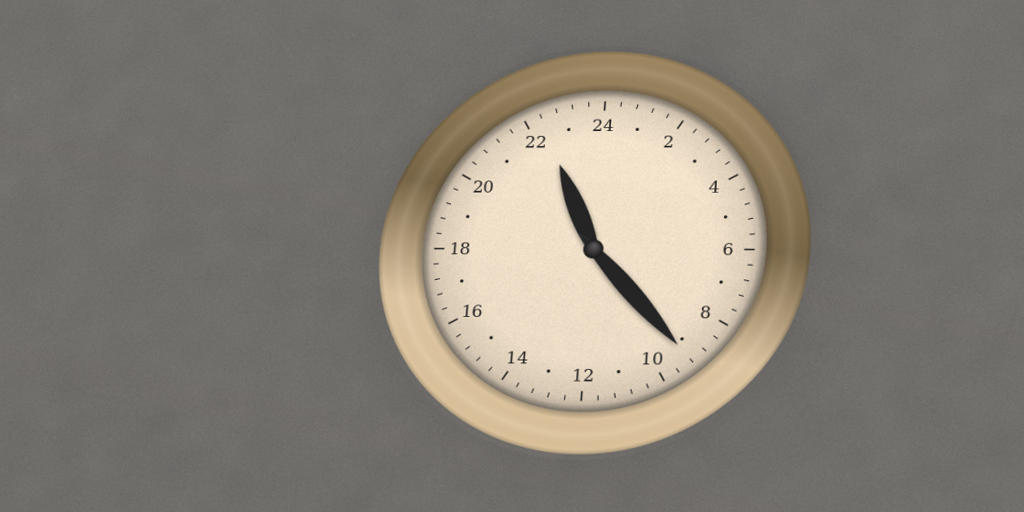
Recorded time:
{"hour": 22, "minute": 23}
